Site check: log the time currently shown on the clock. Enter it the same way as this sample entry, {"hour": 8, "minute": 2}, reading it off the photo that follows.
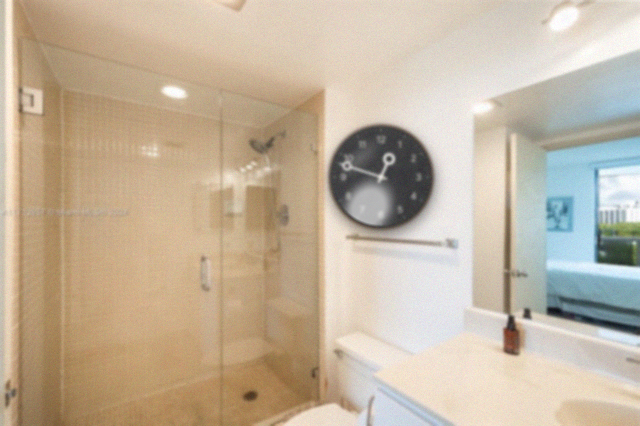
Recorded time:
{"hour": 12, "minute": 48}
